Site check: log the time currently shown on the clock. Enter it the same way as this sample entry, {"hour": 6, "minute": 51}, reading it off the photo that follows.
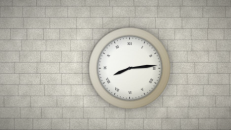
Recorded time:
{"hour": 8, "minute": 14}
